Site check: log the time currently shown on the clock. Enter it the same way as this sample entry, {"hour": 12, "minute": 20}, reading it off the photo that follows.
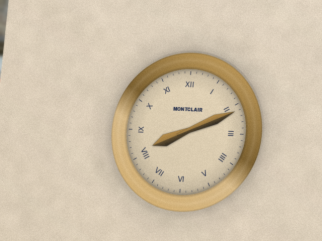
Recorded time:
{"hour": 8, "minute": 11}
